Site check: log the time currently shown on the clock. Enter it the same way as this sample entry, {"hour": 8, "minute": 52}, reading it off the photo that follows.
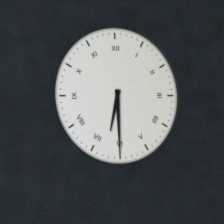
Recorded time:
{"hour": 6, "minute": 30}
